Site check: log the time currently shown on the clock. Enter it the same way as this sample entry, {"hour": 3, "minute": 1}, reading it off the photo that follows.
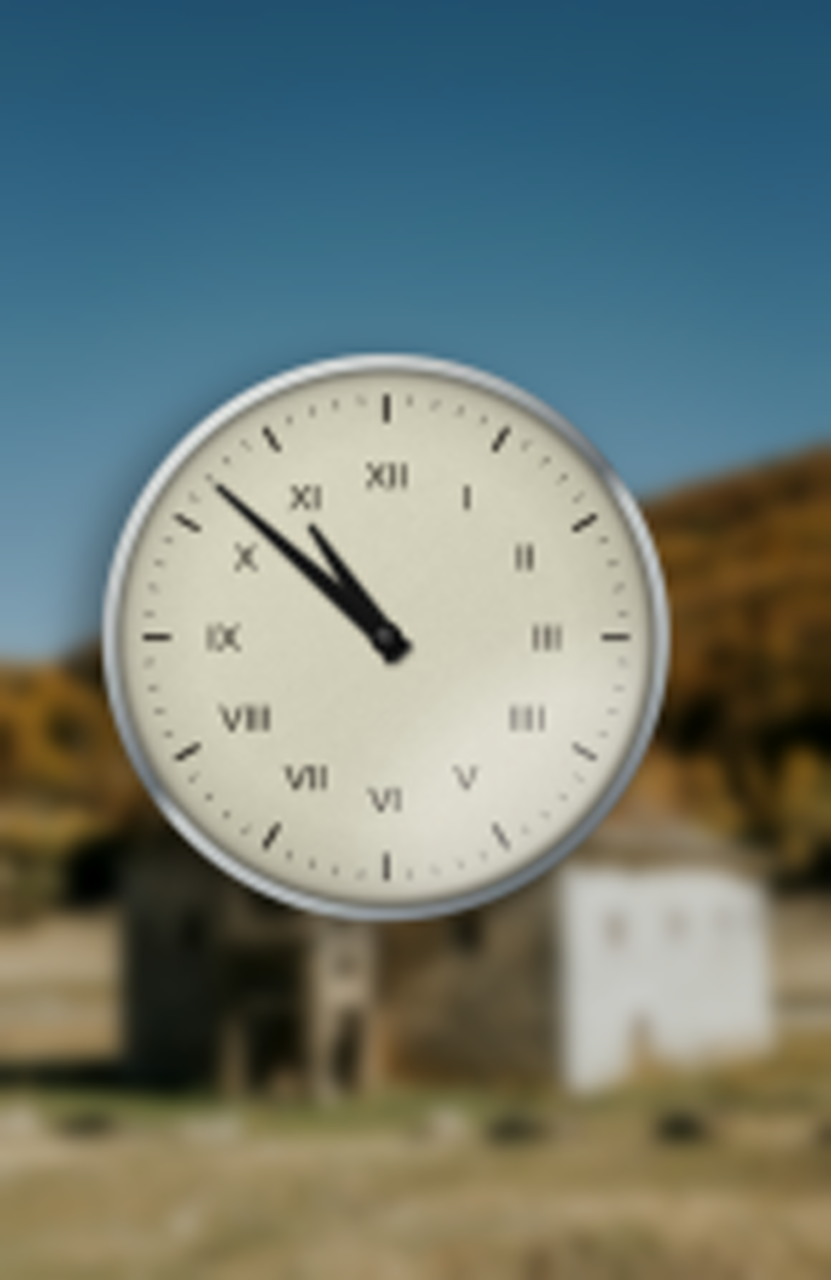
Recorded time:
{"hour": 10, "minute": 52}
